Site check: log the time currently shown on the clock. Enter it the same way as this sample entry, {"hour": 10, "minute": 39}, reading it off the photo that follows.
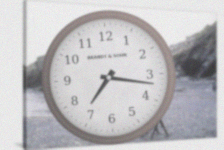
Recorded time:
{"hour": 7, "minute": 17}
